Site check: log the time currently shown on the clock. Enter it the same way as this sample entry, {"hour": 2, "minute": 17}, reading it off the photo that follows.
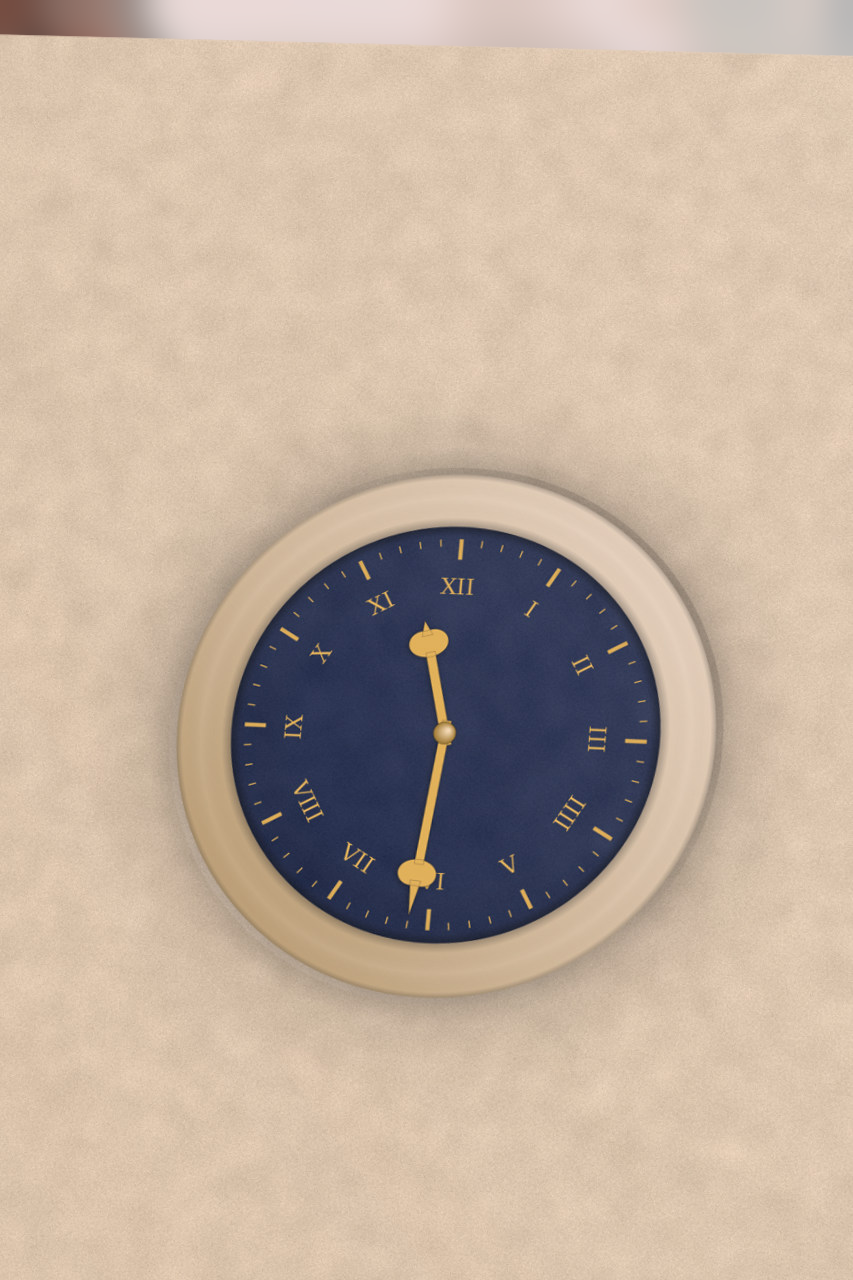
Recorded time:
{"hour": 11, "minute": 31}
